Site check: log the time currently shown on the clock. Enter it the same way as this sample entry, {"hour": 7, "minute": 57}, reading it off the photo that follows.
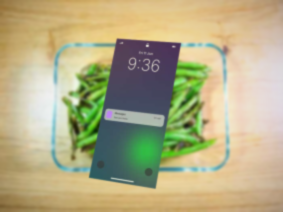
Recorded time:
{"hour": 9, "minute": 36}
